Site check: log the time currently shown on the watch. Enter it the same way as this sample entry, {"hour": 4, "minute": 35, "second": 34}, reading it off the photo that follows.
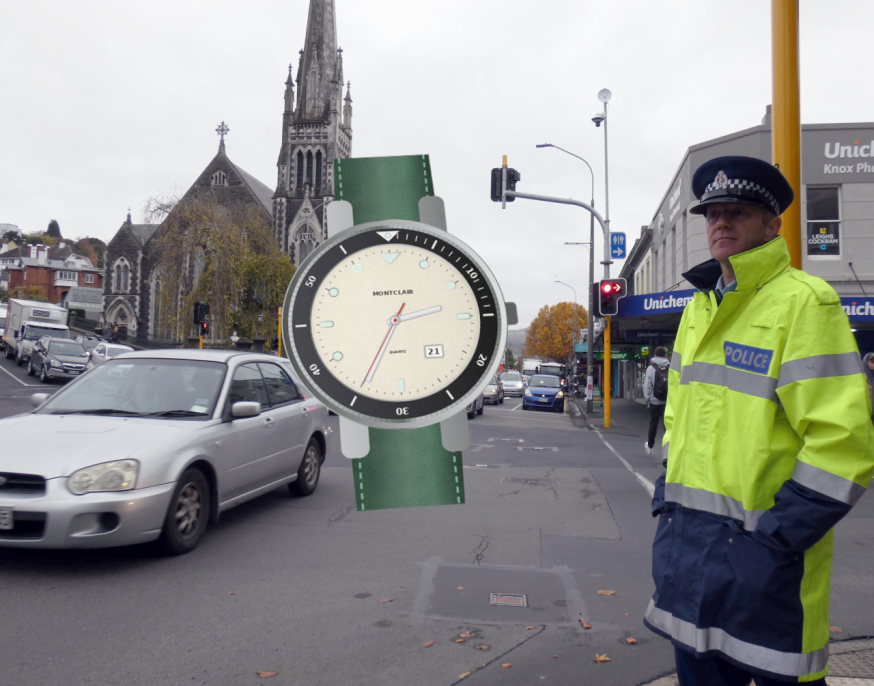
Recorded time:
{"hour": 2, "minute": 34, "second": 35}
